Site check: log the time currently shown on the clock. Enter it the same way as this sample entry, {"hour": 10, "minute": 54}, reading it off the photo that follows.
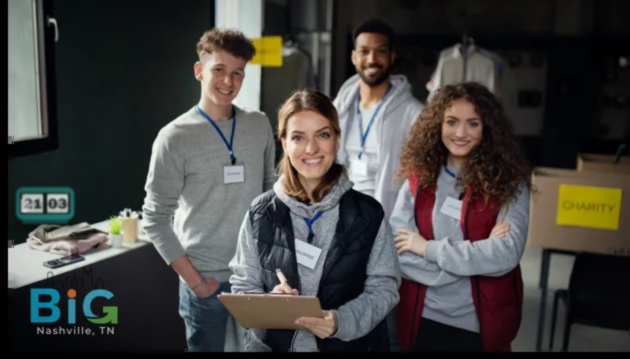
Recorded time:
{"hour": 21, "minute": 3}
